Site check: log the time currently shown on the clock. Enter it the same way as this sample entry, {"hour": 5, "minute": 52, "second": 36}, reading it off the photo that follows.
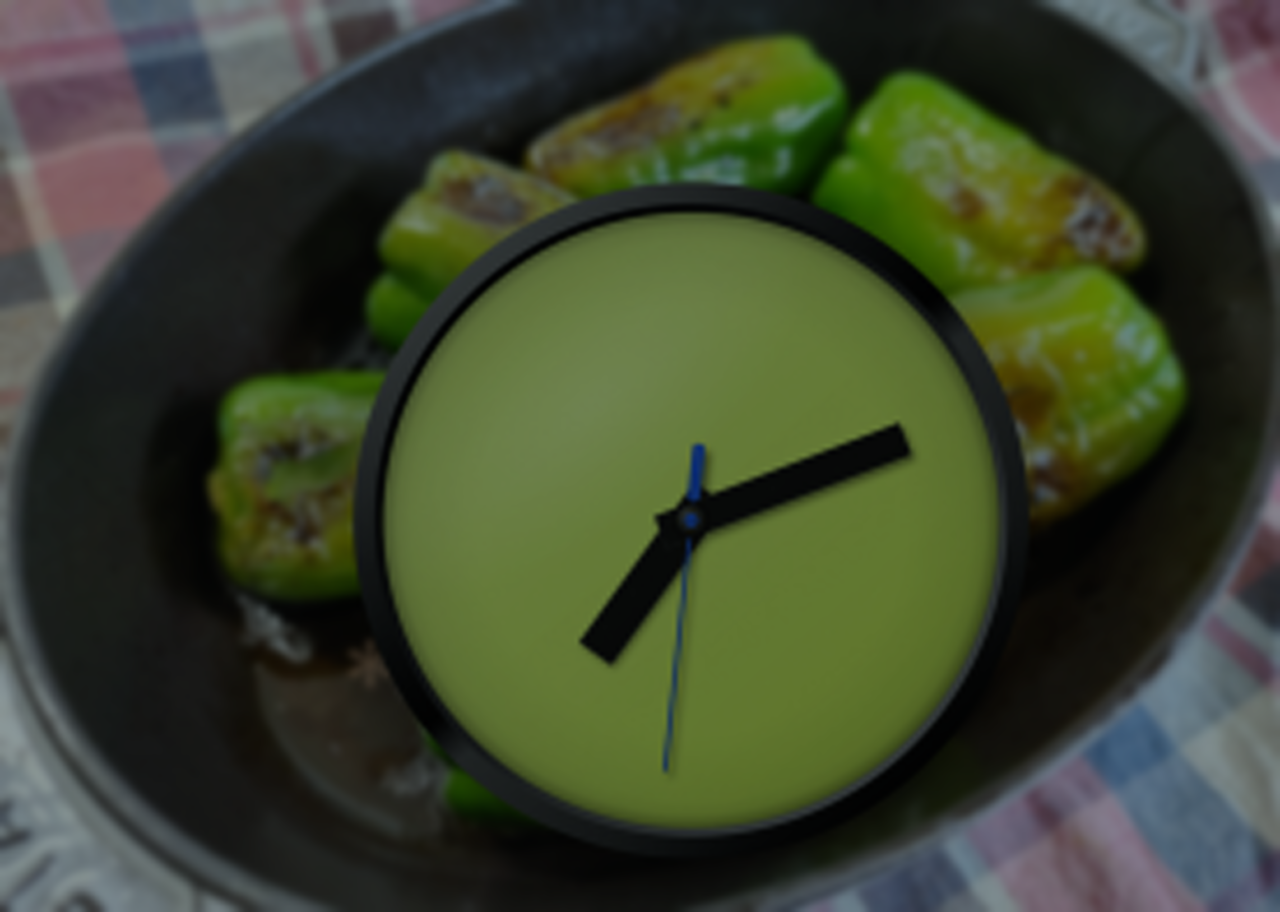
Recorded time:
{"hour": 7, "minute": 11, "second": 31}
